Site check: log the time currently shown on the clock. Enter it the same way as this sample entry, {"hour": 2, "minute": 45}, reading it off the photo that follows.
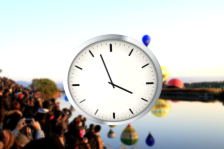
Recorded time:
{"hour": 3, "minute": 57}
